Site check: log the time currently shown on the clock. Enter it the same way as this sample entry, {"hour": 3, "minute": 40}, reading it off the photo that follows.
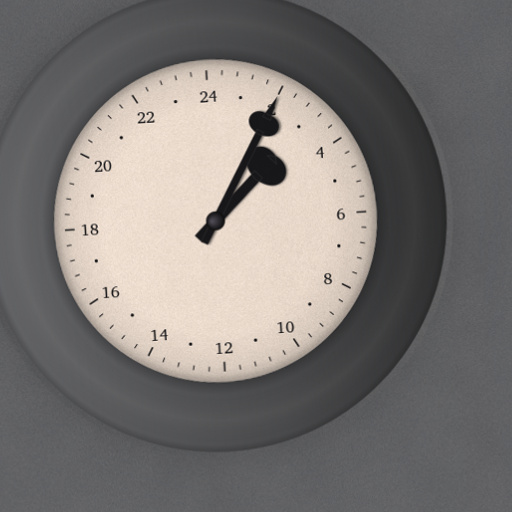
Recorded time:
{"hour": 3, "minute": 5}
